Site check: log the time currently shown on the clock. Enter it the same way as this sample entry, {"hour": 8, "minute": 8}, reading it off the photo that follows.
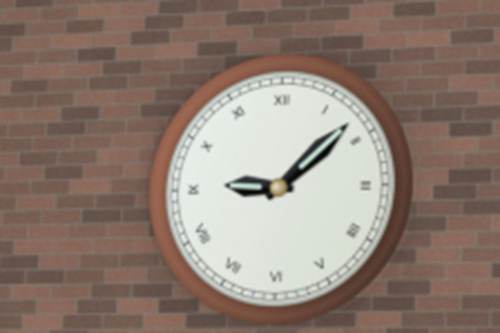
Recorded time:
{"hour": 9, "minute": 8}
